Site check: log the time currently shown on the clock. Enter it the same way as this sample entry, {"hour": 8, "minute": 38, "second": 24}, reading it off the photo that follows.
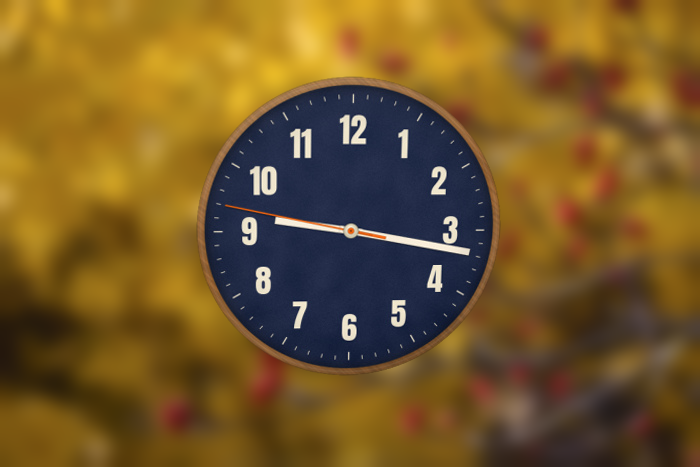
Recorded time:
{"hour": 9, "minute": 16, "second": 47}
